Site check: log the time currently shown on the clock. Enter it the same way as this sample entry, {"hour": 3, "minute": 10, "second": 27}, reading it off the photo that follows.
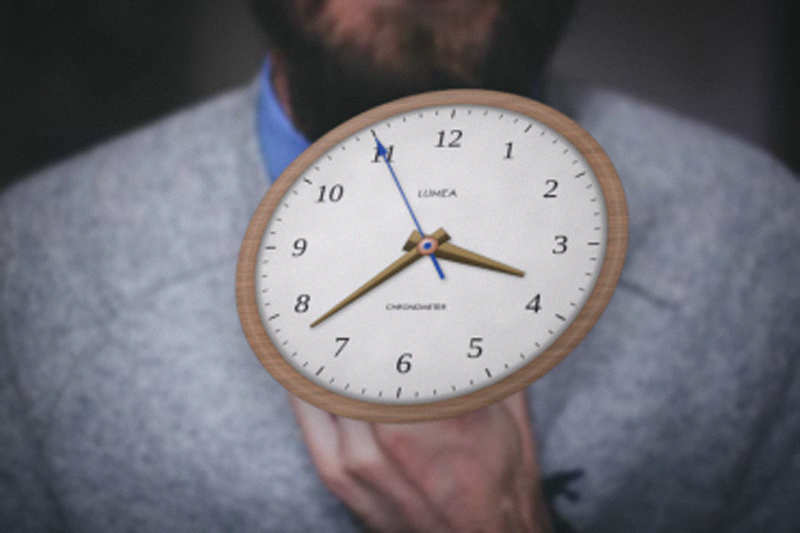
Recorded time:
{"hour": 3, "minute": 37, "second": 55}
